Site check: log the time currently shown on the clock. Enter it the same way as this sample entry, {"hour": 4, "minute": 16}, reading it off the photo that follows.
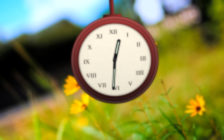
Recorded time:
{"hour": 12, "minute": 31}
